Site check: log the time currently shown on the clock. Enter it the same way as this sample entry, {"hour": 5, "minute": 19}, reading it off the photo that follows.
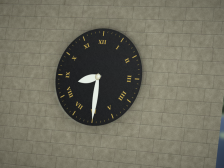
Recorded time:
{"hour": 8, "minute": 30}
